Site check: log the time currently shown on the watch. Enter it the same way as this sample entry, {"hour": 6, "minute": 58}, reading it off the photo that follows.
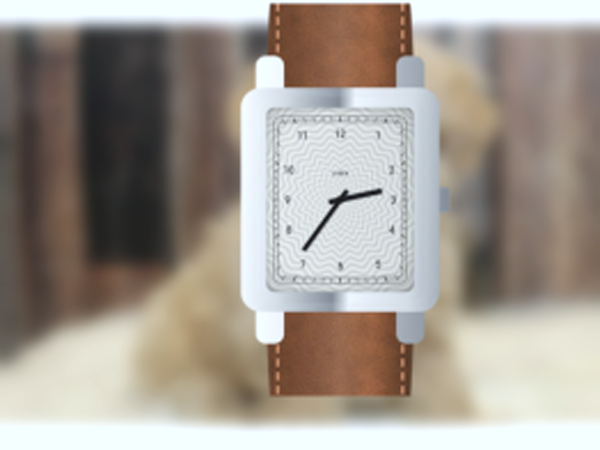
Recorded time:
{"hour": 2, "minute": 36}
